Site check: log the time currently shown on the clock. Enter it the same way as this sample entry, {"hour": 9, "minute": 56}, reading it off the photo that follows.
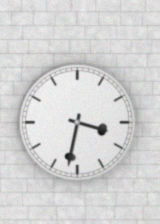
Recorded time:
{"hour": 3, "minute": 32}
